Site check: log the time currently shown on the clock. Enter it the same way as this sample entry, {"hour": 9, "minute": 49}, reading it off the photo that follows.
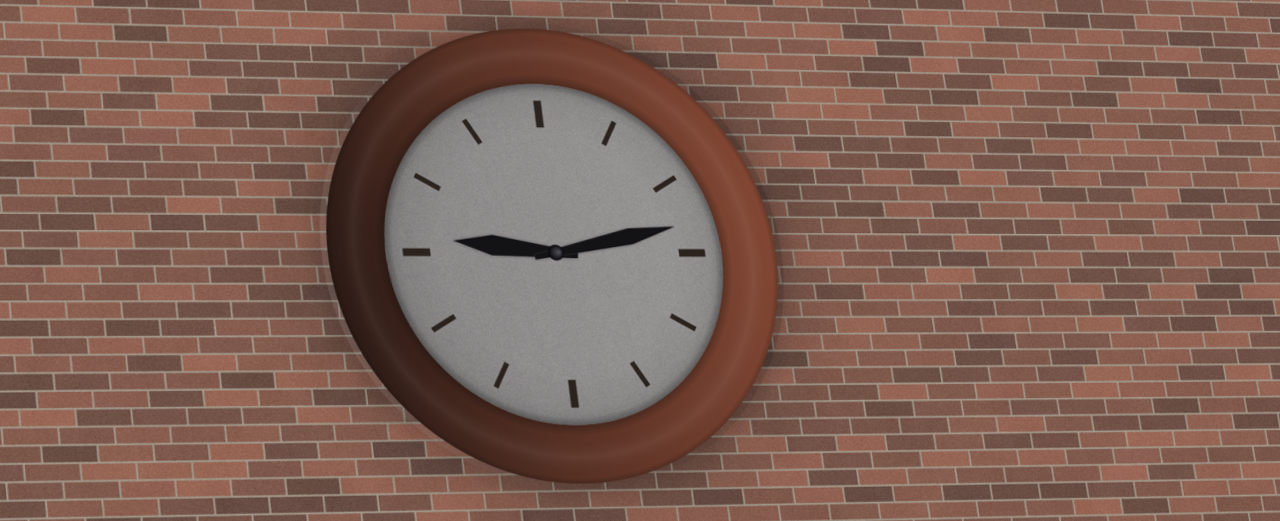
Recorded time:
{"hour": 9, "minute": 13}
